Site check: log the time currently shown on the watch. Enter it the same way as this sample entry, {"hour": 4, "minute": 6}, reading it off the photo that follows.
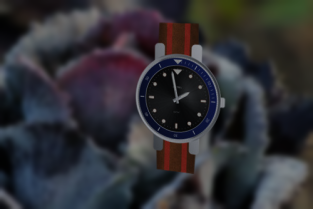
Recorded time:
{"hour": 1, "minute": 58}
